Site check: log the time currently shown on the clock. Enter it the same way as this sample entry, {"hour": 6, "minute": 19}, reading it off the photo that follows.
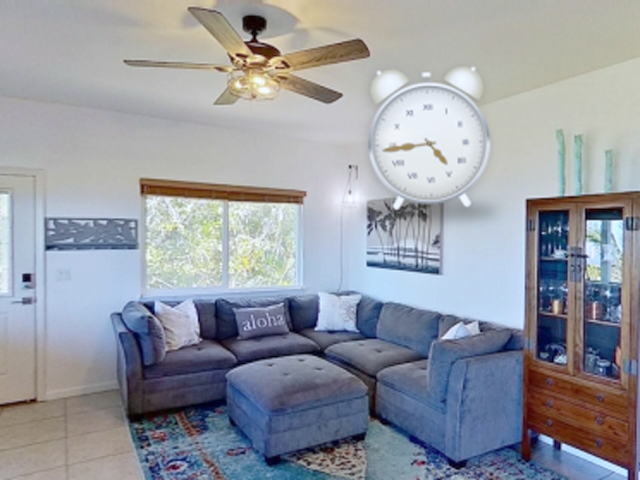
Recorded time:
{"hour": 4, "minute": 44}
